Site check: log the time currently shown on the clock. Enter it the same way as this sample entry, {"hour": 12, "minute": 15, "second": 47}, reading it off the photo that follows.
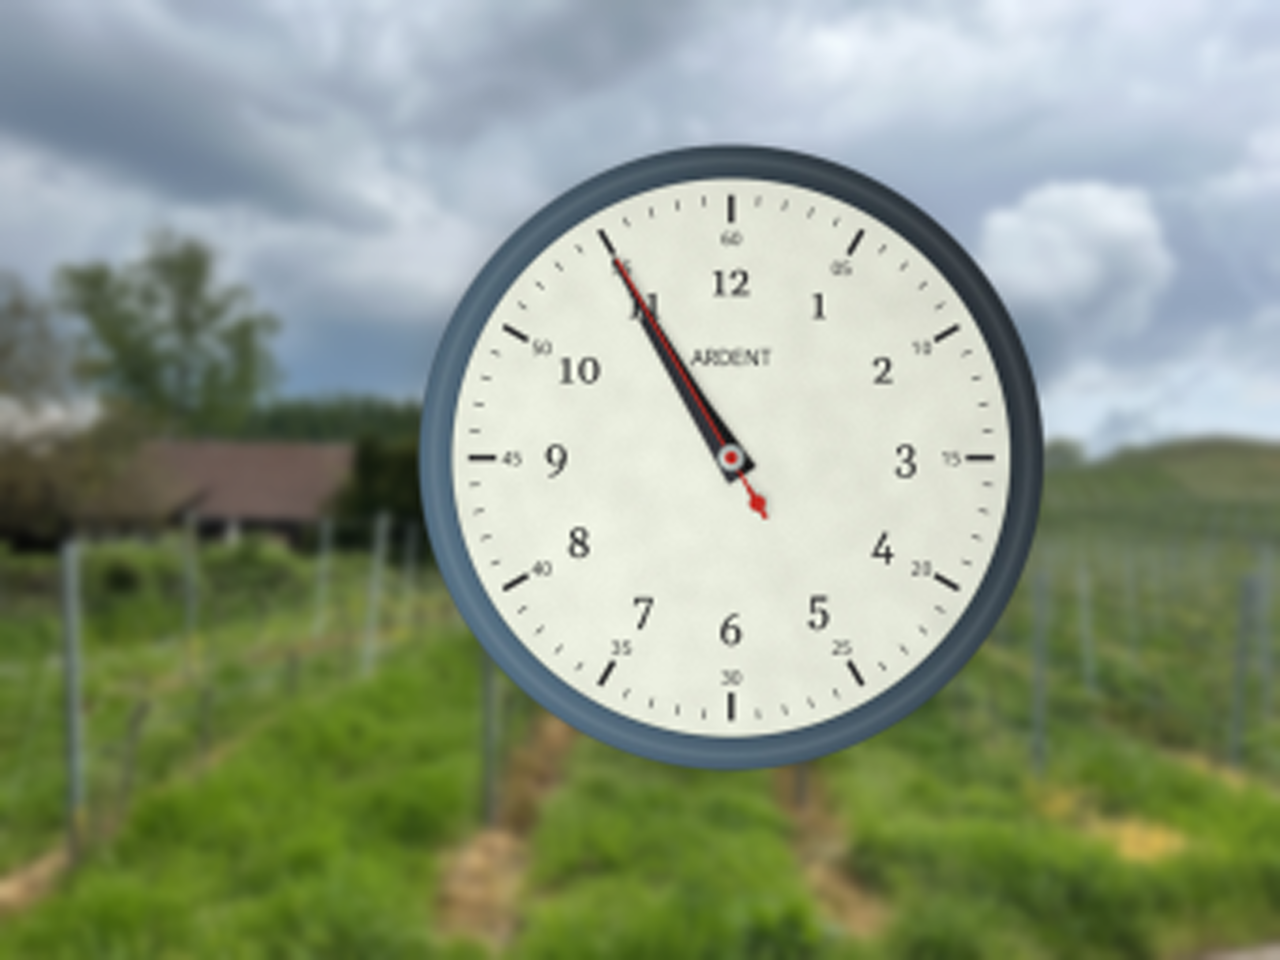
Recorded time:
{"hour": 10, "minute": 54, "second": 55}
